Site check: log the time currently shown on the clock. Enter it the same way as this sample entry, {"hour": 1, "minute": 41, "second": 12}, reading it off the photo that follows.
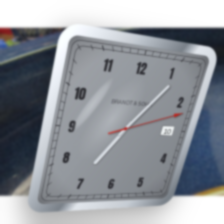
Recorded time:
{"hour": 7, "minute": 6, "second": 12}
